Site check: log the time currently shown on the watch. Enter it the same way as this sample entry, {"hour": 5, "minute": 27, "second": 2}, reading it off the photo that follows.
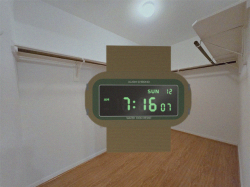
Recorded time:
{"hour": 7, "minute": 16, "second": 7}
